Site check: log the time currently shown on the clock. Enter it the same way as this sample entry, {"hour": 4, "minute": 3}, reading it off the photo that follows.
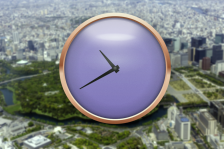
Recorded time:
{"hour": 10, "minute": 40}
